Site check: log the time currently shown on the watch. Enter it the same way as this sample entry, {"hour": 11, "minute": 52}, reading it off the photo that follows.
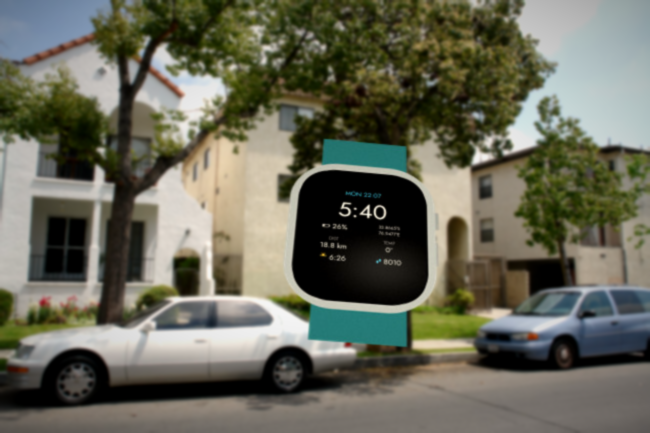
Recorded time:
{"hour": 5, "minute": 40}
